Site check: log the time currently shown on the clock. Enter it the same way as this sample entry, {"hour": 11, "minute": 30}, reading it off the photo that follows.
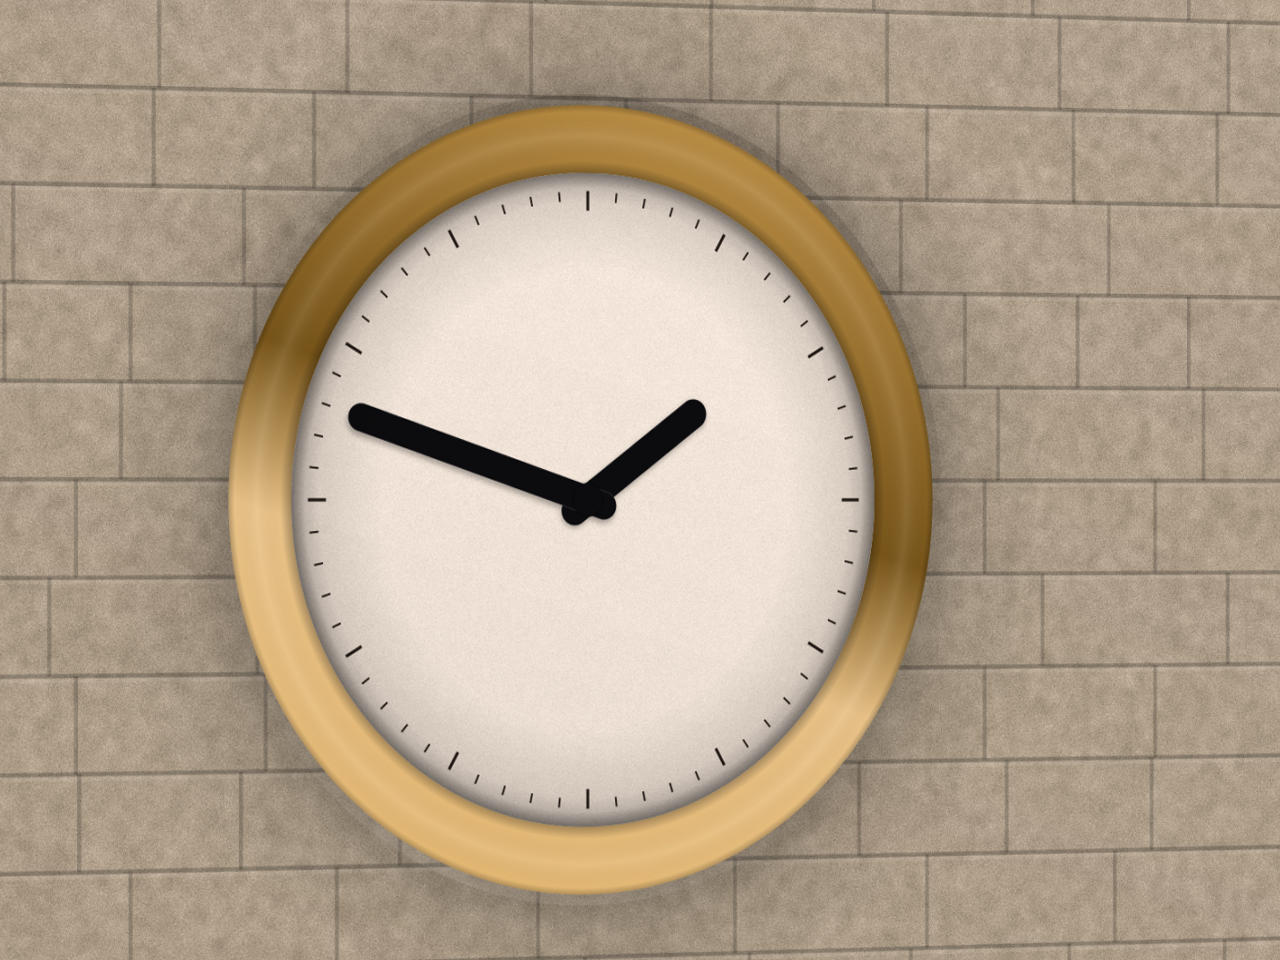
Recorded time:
{"hour": 1, "minute": 48}
